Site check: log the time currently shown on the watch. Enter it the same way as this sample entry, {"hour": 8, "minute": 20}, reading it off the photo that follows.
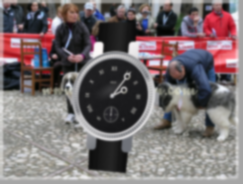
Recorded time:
{"hour": 2, "minute": 6}
